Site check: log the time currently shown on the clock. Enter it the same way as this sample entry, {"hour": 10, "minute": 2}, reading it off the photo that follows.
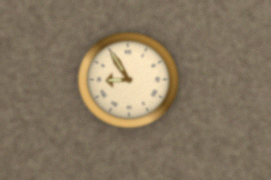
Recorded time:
{"hour": 8, "minute": 55}
